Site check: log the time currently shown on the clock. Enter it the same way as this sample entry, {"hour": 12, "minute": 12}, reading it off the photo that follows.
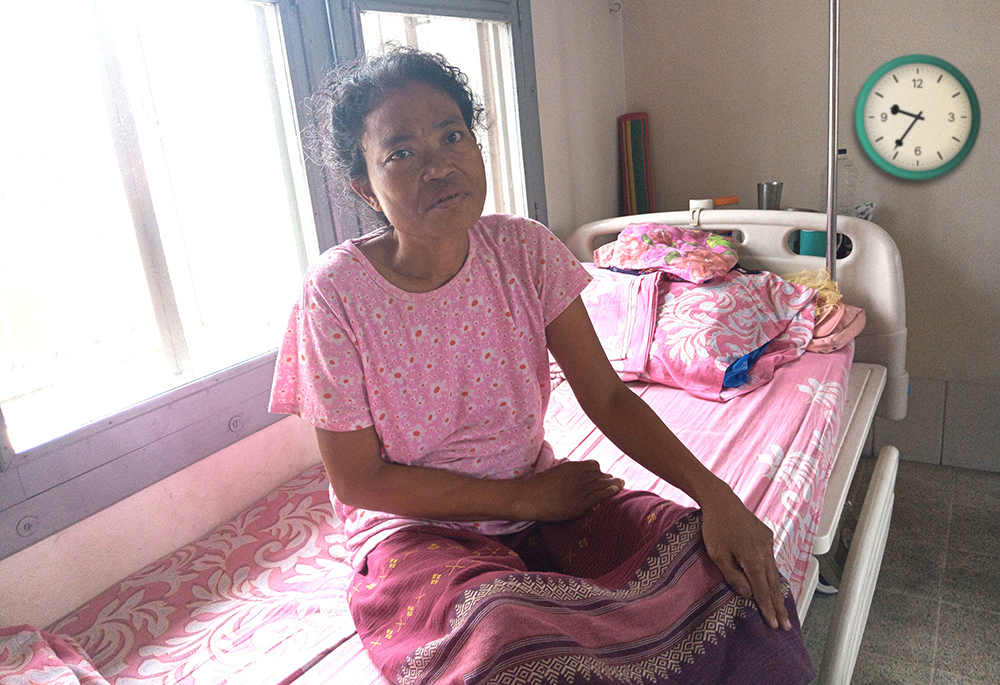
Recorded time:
{"hour": 9, "minute": 36}
